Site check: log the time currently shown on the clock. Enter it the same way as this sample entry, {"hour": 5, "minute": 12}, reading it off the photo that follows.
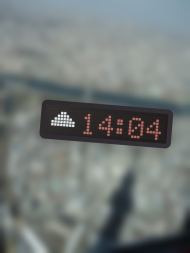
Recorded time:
{"hour": 14, "minute": 4}
